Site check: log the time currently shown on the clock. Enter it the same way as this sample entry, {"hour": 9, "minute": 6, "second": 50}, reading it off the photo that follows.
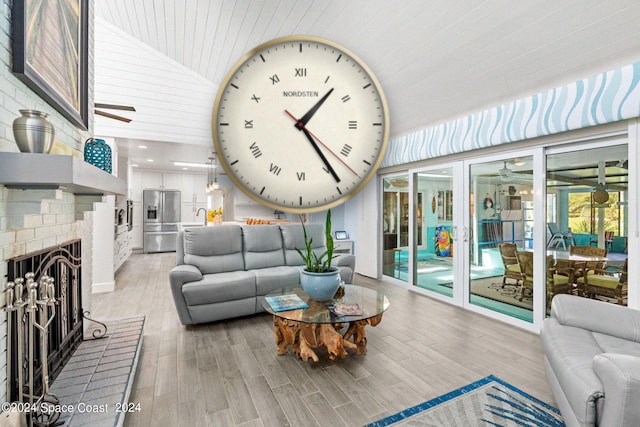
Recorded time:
{"hour": 1, "minute": 24, "second": 22}
